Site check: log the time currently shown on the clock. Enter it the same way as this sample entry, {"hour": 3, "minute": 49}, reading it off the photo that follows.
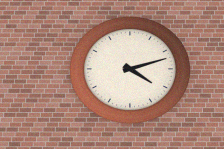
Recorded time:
{"hour": 4, "minute": 12}
